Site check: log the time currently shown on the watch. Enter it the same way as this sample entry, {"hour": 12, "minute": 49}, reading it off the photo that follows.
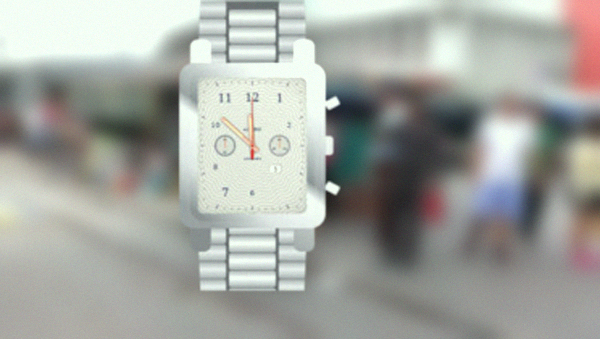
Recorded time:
{"hour": 11, "minute": 52}
